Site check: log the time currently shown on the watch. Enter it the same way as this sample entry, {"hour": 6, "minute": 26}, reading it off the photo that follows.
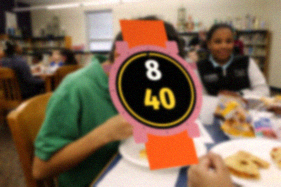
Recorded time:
{"hour": 8, "minute": 40}
